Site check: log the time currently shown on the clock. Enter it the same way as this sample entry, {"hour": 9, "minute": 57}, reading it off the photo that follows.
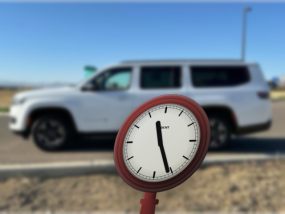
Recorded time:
{"hour": 11, "minute": 26}
